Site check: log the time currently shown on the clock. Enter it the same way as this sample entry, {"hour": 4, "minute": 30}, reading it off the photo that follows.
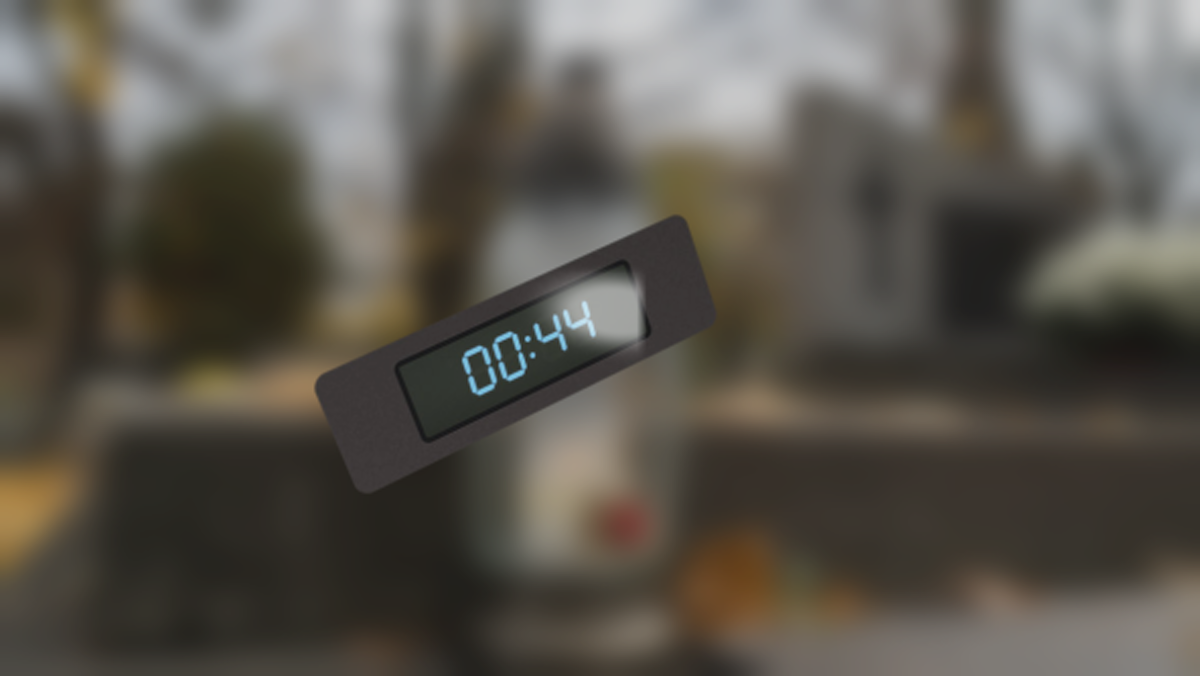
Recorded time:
{"hour": 0, "minute": 44}
